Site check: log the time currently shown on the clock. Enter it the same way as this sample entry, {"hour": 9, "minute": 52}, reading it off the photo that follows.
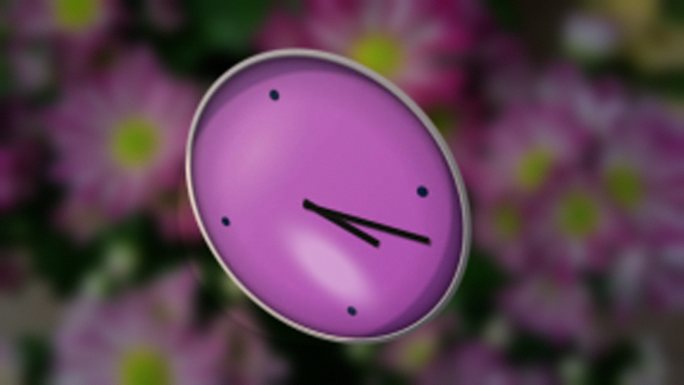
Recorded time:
{"hour": 4, "minute": 19}
